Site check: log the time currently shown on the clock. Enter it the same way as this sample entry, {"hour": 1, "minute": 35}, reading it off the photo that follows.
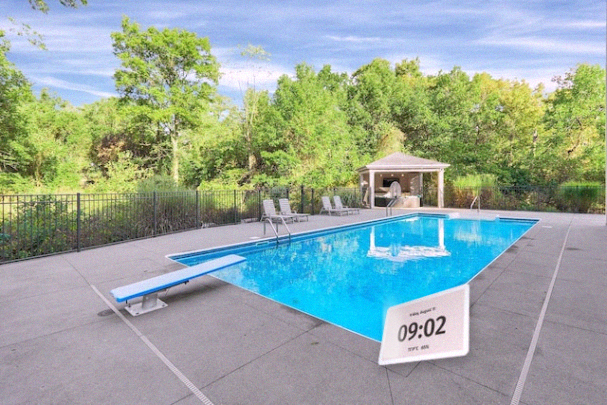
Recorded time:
{"hour": 9, "minute": 2}
